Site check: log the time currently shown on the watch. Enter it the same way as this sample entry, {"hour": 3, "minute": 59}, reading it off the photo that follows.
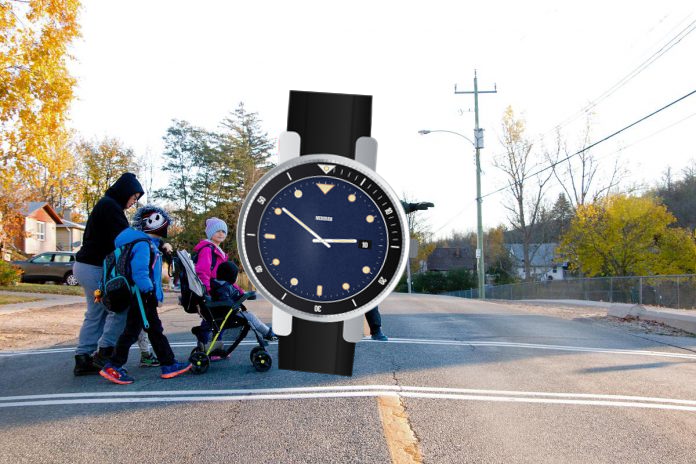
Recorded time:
{"hour": 2, "minute": 51}
